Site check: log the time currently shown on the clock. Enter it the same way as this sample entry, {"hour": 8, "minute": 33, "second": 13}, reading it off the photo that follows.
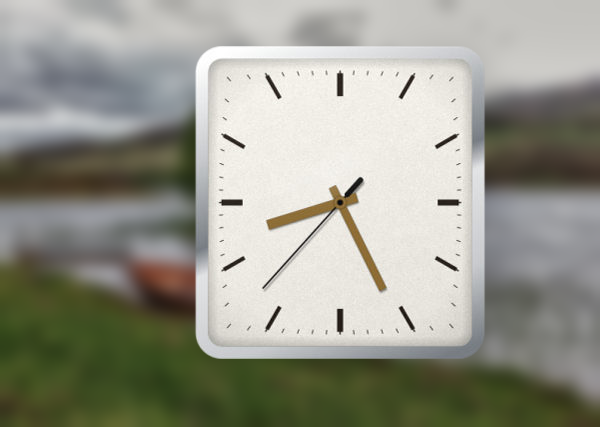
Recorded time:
{"hour": 8, "minute": 25, "second": 37}
